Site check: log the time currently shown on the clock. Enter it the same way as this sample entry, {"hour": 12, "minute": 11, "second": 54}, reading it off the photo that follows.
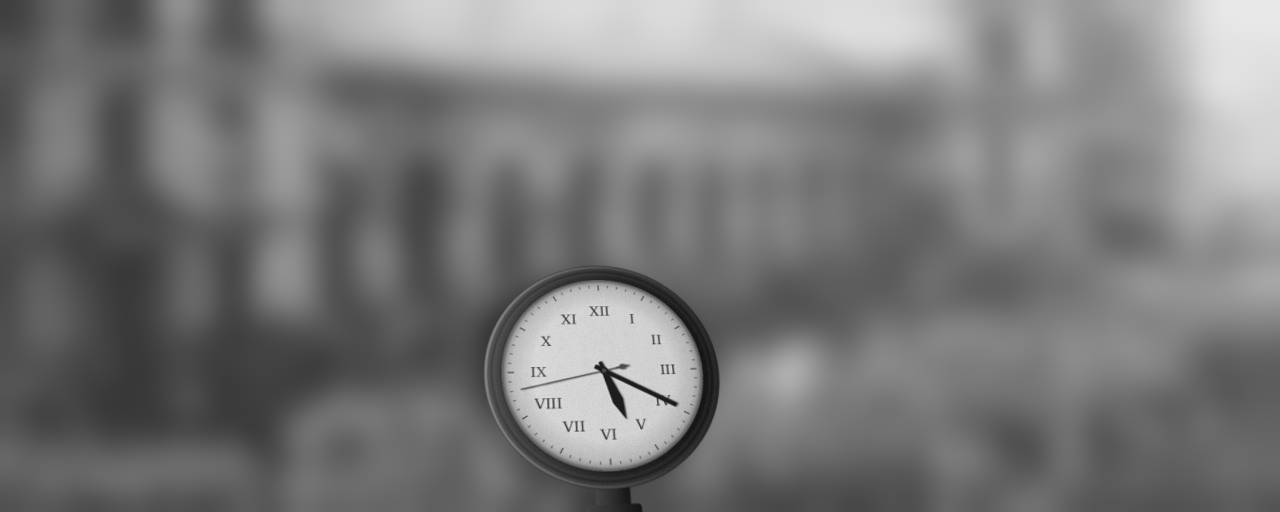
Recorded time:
{"hour": 5, "minute": 19, "second": 43}
